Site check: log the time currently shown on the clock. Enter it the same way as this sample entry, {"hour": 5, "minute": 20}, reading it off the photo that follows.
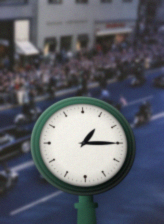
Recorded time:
{"hour": 1, "minute": 15}
